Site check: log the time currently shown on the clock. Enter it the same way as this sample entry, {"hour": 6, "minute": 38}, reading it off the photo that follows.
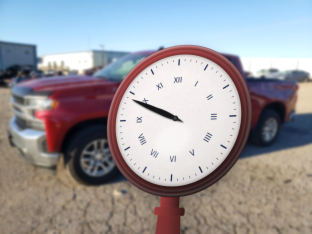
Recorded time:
{"hour": 9, "minute": 49}
